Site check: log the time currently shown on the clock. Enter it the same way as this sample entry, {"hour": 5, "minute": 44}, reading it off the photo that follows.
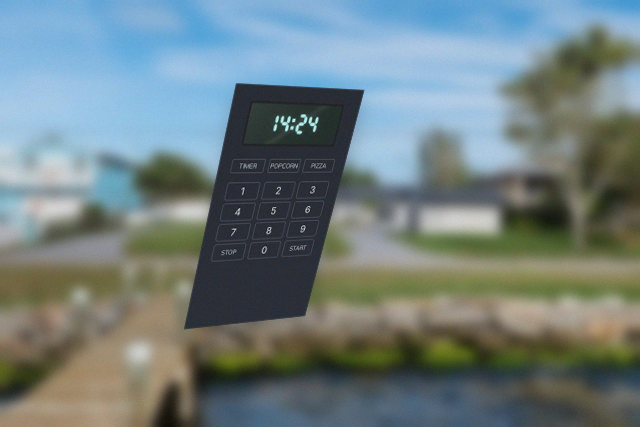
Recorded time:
{"hour": 14, "minute": 24}
